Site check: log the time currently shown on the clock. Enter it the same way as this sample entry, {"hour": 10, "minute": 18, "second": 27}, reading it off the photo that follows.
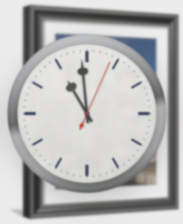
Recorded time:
{"hour": 10, "minute": 59, "second": 4}
